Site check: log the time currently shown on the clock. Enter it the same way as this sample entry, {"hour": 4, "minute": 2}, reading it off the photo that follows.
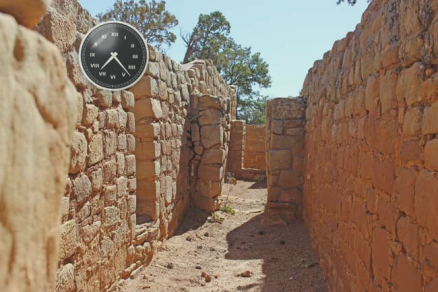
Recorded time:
{"hour": 7, "minute": 23}
